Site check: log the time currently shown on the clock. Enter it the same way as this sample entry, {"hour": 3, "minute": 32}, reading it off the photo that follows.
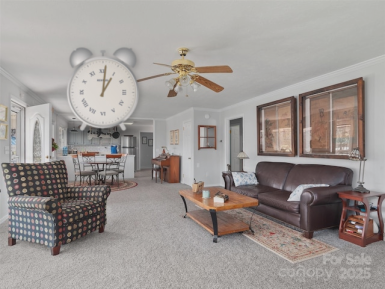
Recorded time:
{"hour": 1, "minute": 1}
